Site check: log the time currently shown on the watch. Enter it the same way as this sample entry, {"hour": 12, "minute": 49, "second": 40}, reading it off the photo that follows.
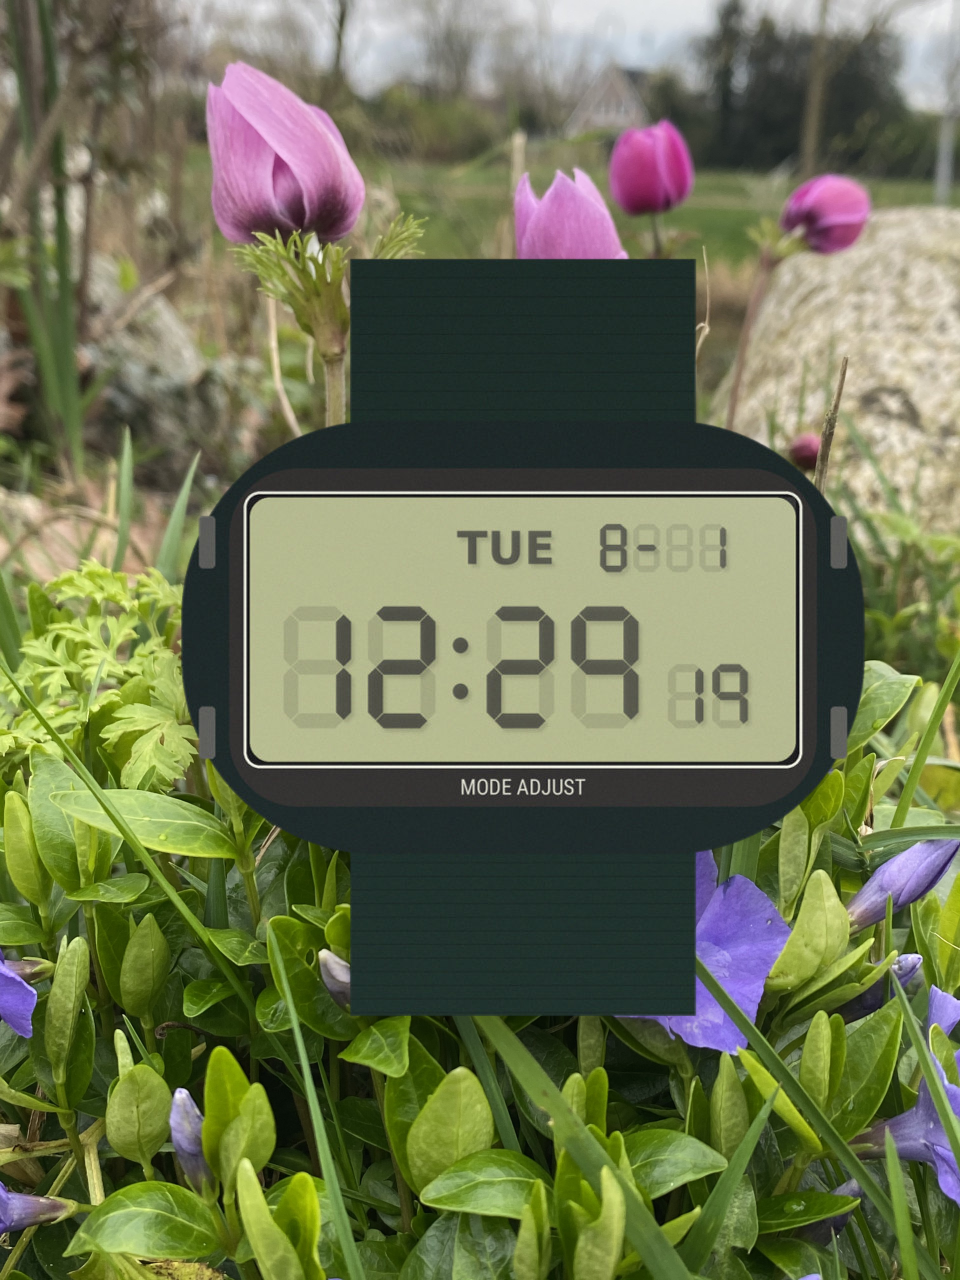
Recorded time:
{"hour": 12, "minute": 29, "second": 19}
